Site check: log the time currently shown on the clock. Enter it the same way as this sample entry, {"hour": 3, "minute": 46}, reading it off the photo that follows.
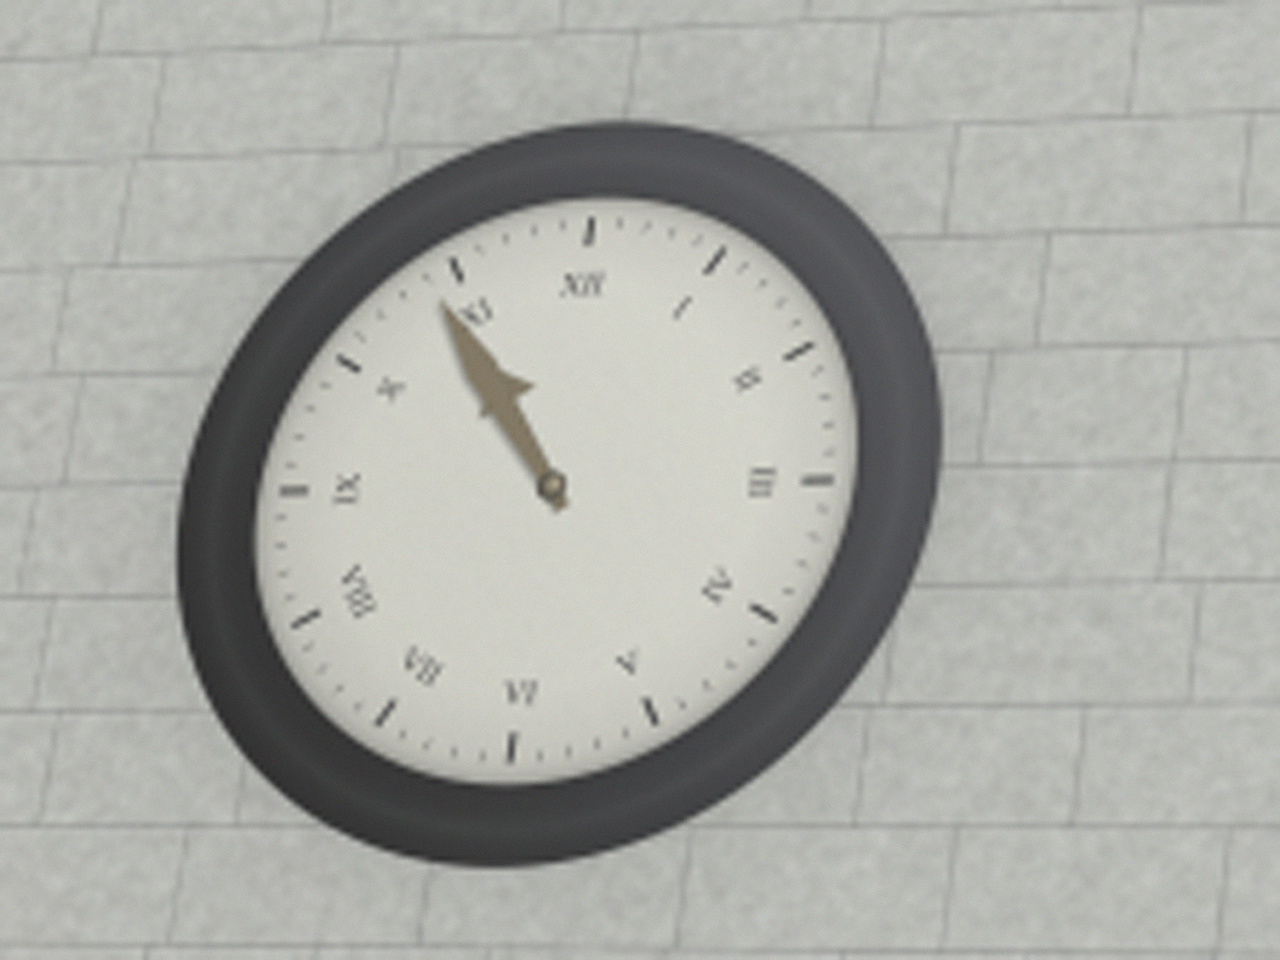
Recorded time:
{"hour": 10, "minute": 54}
